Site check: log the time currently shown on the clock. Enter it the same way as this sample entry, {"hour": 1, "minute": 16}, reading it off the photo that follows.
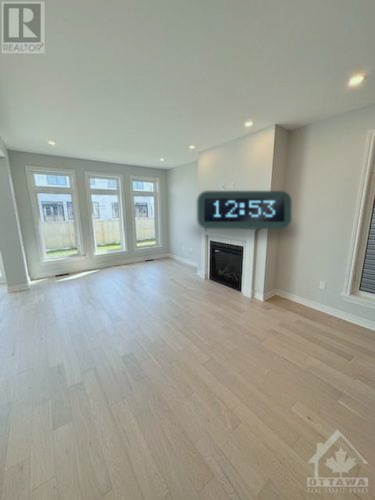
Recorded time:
{"hour": 12, "minute": 53}
